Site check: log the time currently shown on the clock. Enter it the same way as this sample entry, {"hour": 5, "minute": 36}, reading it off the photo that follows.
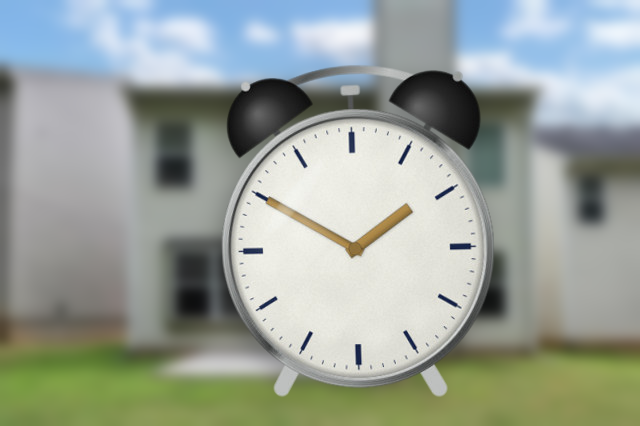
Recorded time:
{"hour": 1, "minute": 50}
